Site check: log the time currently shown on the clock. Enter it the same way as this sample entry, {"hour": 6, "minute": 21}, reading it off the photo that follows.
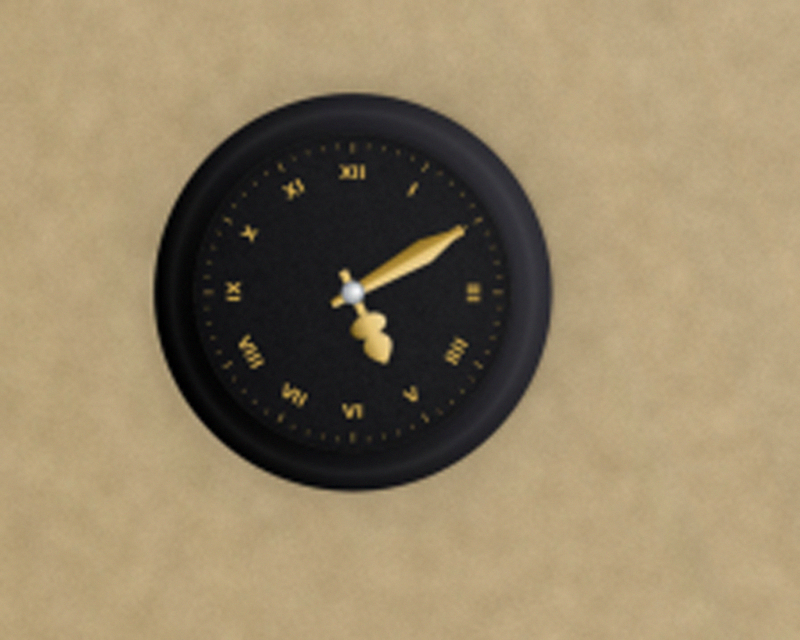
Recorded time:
{"hour": 5, "minute": 10}
